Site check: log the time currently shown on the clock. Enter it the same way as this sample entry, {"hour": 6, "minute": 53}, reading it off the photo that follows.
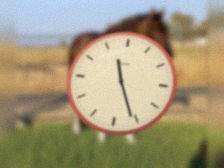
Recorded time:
{"hour": 11, "minute": 26}
